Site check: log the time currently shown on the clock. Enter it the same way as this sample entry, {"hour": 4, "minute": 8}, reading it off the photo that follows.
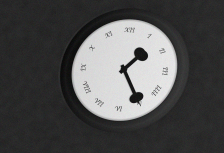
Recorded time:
{"hour": 1, "minute": 25}
